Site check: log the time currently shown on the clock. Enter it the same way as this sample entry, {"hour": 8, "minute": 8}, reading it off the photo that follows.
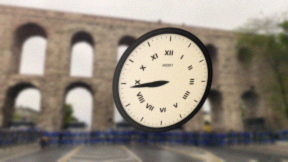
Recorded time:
{"hour": 8, "minute": 44}
